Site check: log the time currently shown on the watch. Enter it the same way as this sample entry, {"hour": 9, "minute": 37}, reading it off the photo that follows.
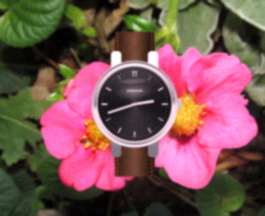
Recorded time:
{"hour": 2, "minute": 42}
